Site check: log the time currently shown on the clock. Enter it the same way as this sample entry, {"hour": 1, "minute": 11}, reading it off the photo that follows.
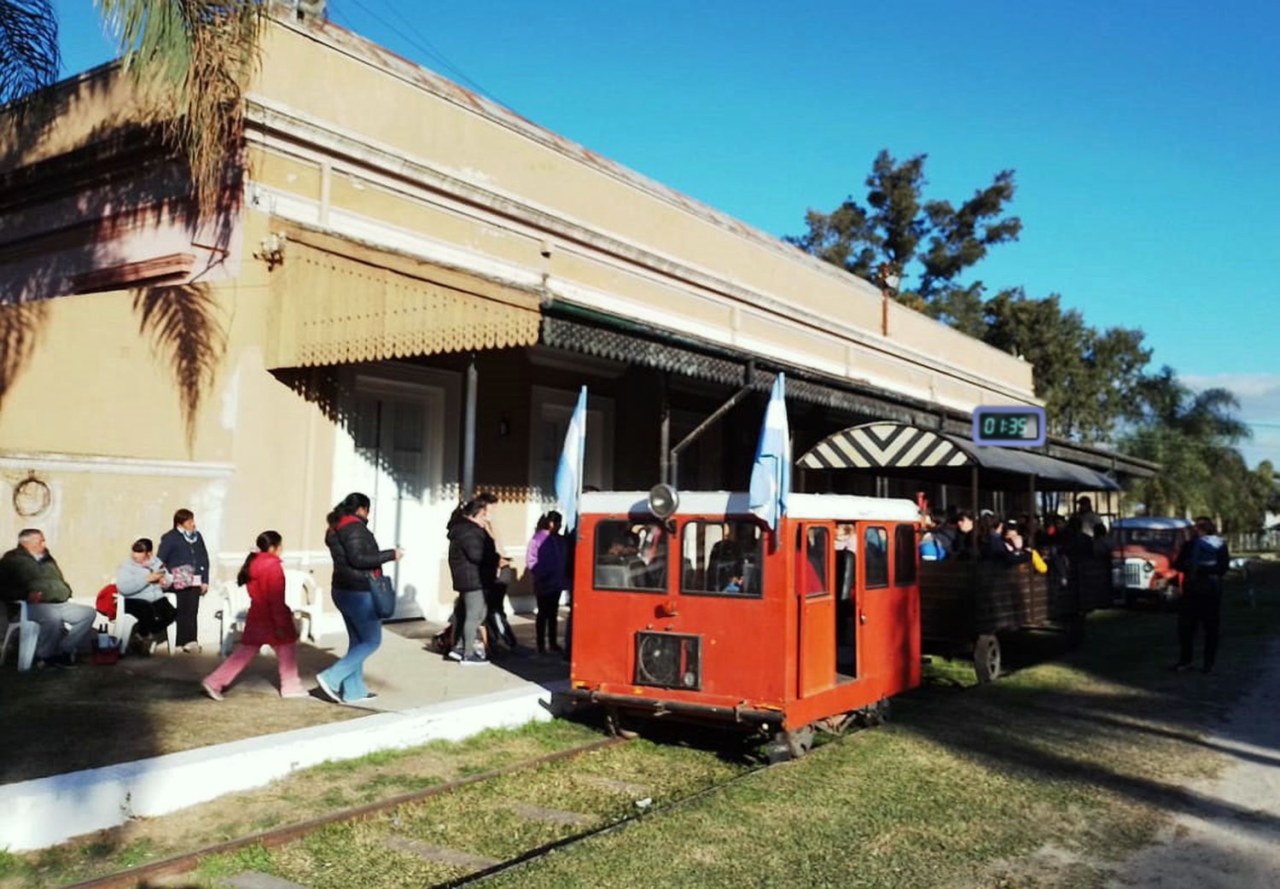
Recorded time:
{"hour": 1, "minute": 35}
